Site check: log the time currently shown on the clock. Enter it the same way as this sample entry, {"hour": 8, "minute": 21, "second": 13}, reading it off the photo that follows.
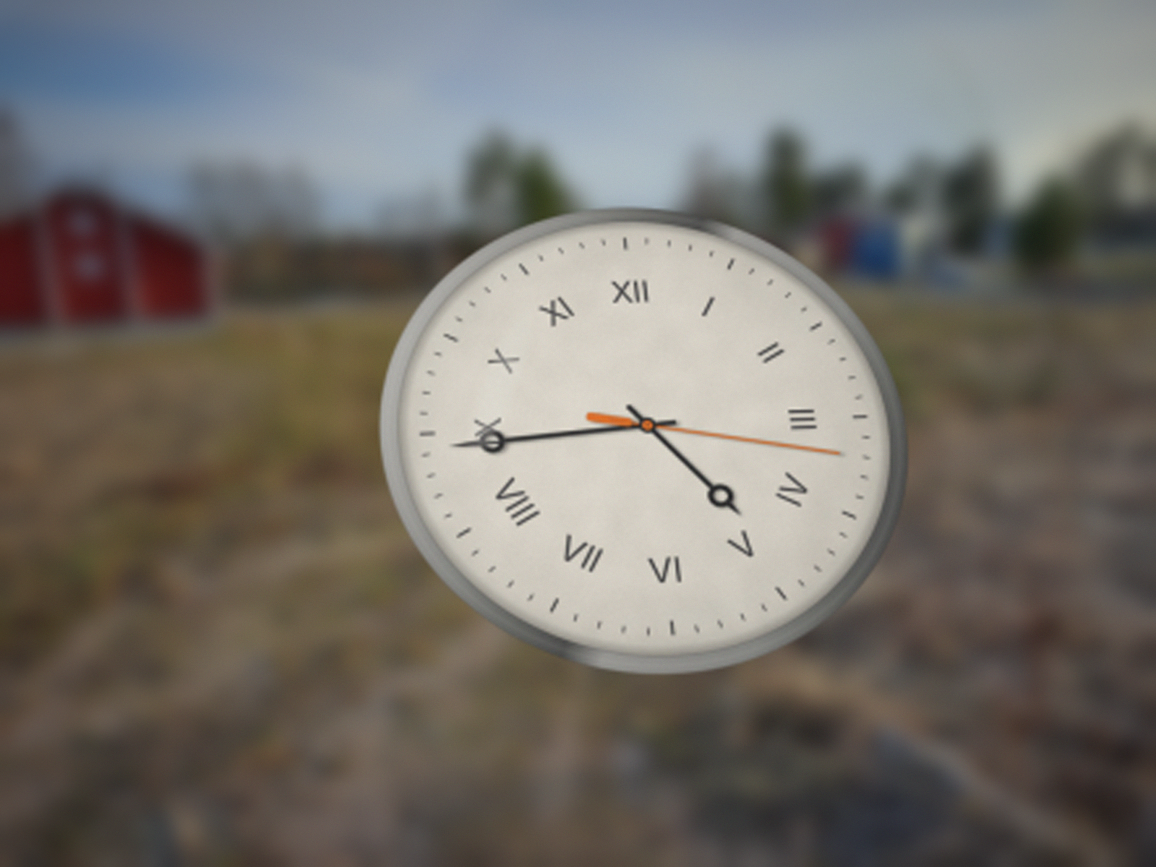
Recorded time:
{"hour": 4, "minute": 44, "second": 17}
